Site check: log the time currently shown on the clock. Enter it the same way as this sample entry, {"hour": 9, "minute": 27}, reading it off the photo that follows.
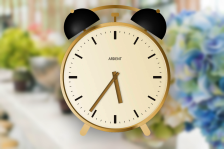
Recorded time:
{"hour": 5, "minute": 36}
